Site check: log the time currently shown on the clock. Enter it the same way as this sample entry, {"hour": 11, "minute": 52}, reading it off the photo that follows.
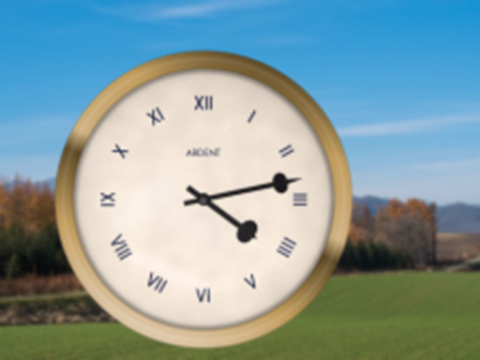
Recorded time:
{"hour": 4, "minute": 13}
